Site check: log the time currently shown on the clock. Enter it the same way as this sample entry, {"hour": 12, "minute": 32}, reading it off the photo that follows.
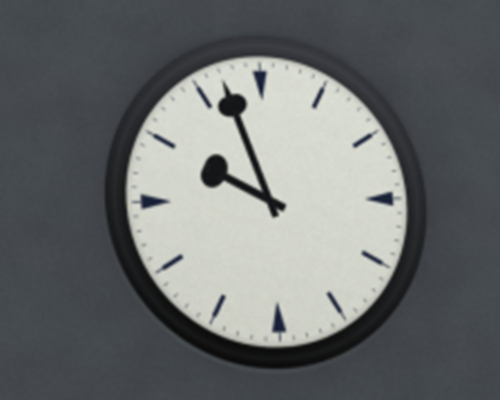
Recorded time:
{"hour": 9, "minute": 57}
